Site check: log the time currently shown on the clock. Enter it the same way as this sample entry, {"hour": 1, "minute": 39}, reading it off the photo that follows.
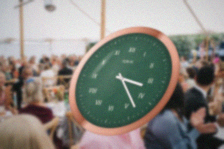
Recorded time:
{"hour": 3, "minute": 23}
